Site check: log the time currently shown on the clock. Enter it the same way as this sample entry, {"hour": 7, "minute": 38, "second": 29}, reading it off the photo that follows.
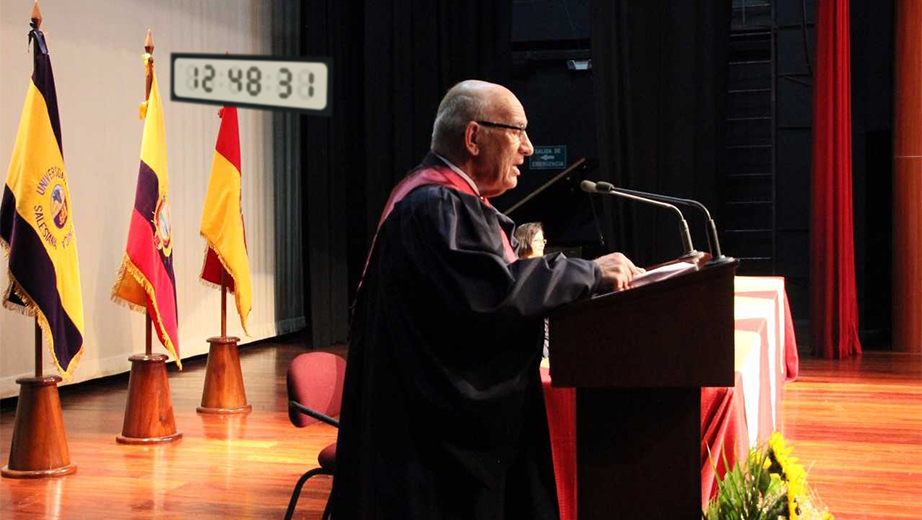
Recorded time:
{"hour": 12, "minute": 48, "second": 31}
